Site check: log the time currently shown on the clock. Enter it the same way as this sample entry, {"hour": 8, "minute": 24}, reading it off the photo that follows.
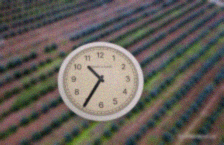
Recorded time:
{"hour": 10, "minute": 35}
